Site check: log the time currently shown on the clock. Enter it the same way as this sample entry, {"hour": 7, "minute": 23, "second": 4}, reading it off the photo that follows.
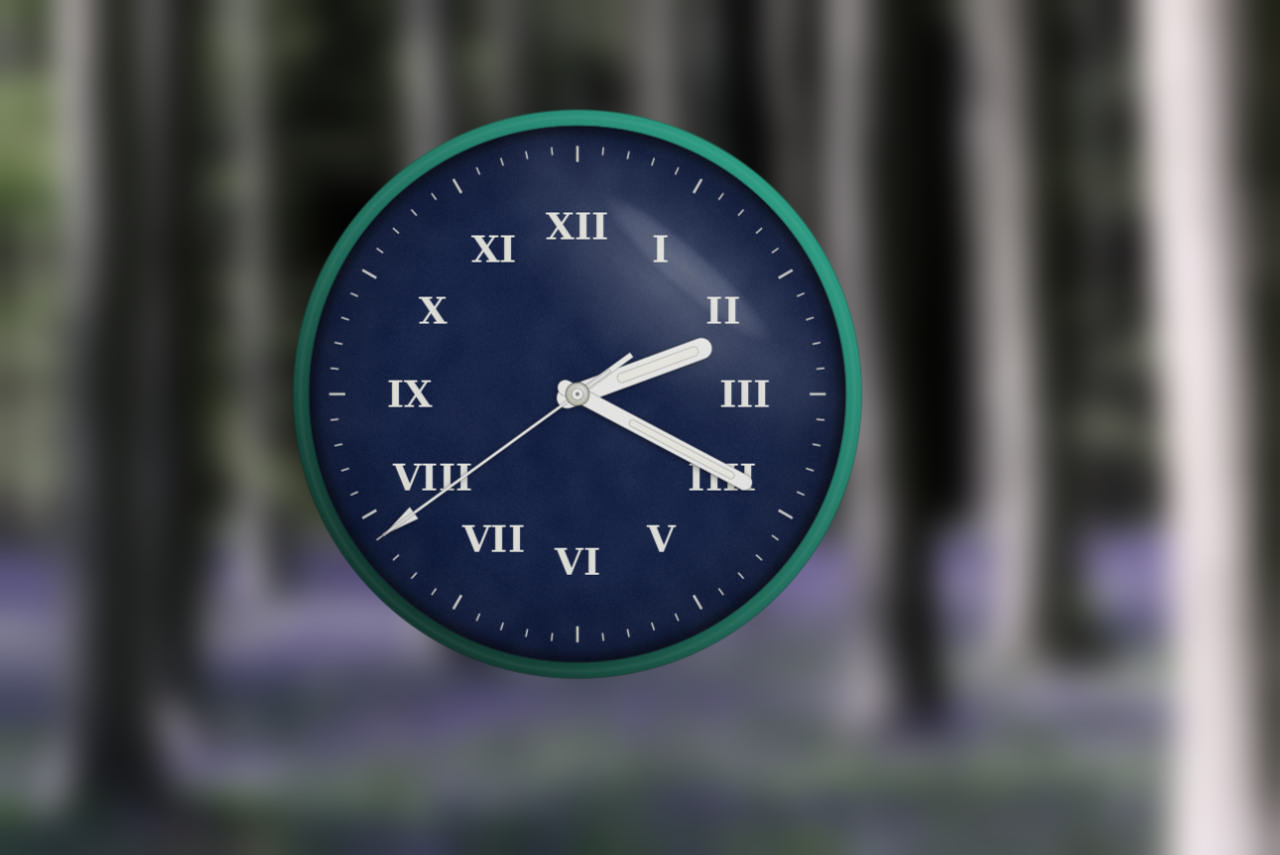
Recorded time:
{"hour": 2, "minute": 19, "second": 39}
